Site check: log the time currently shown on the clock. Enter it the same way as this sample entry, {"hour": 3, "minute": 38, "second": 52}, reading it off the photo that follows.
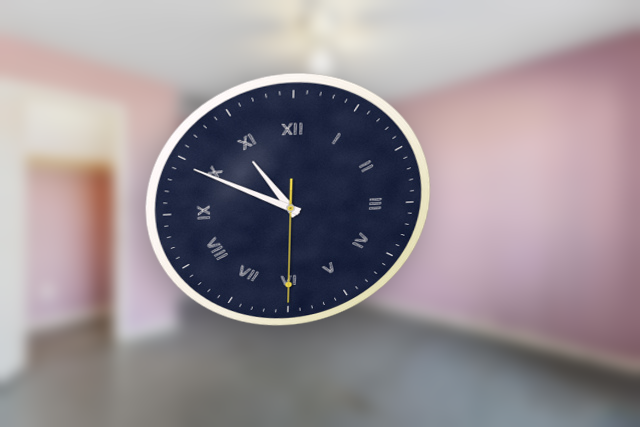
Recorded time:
{"hour": 10, "minute": 49, "second": 30}
